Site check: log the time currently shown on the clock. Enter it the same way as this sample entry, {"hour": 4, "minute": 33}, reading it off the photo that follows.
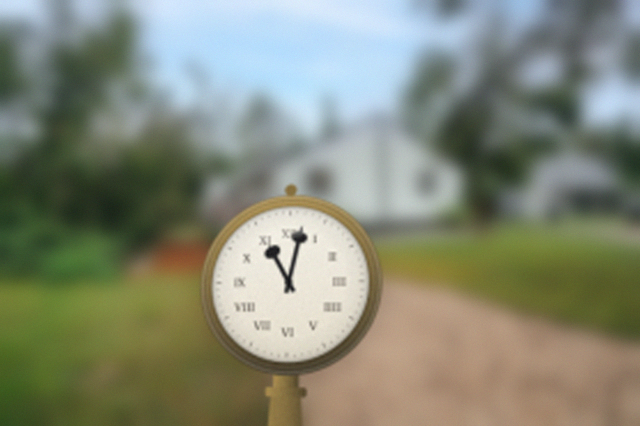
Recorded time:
{"hour": 11, "minute": 2}
